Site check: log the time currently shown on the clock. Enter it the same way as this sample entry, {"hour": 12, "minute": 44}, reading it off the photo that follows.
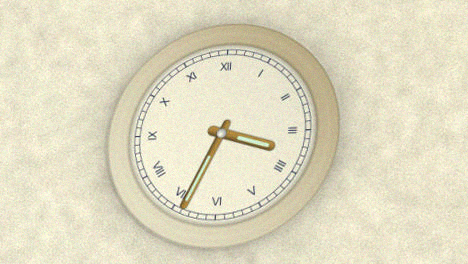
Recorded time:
{"hour": 3, "minute": 34}
